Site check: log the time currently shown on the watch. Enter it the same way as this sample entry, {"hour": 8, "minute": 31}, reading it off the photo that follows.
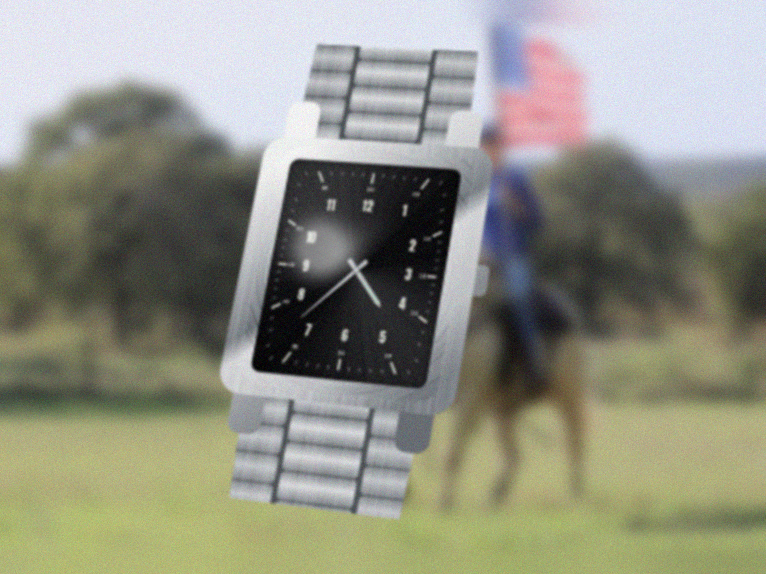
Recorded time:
{"hour": 4, "minute": 37}
